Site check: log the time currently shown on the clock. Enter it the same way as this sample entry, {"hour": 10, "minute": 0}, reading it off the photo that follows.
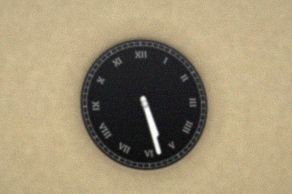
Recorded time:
{"hour": 5, "minute": 28}
